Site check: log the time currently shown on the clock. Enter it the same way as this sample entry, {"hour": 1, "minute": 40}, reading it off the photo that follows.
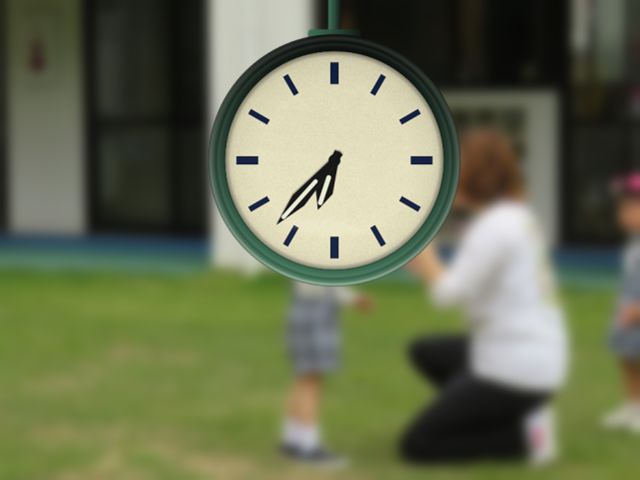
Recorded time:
{"hour": 6, "minute": 37}
